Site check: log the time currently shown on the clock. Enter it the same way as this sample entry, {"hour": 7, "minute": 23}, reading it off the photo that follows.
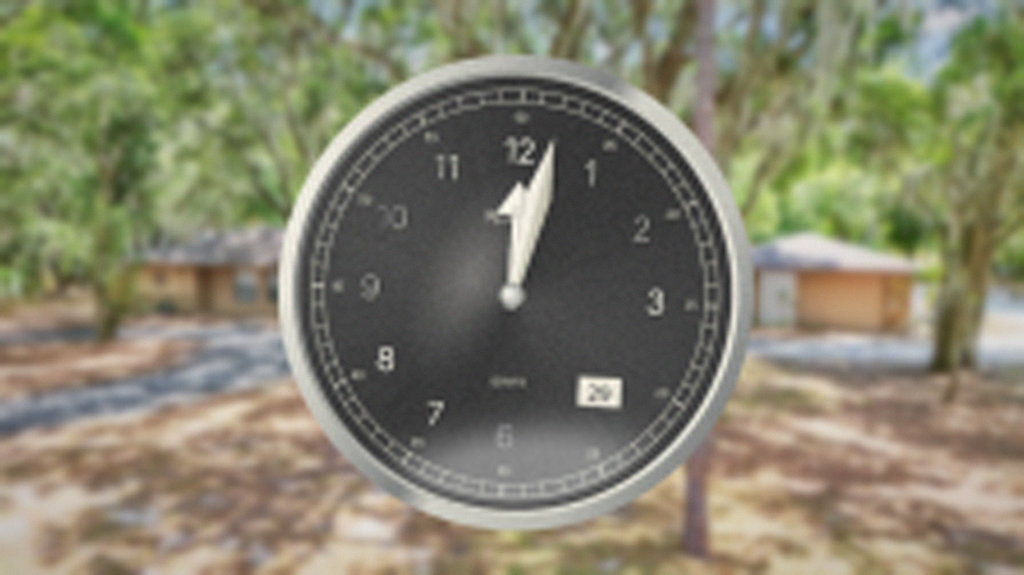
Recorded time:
{"hour": 12, "minute": 2}
